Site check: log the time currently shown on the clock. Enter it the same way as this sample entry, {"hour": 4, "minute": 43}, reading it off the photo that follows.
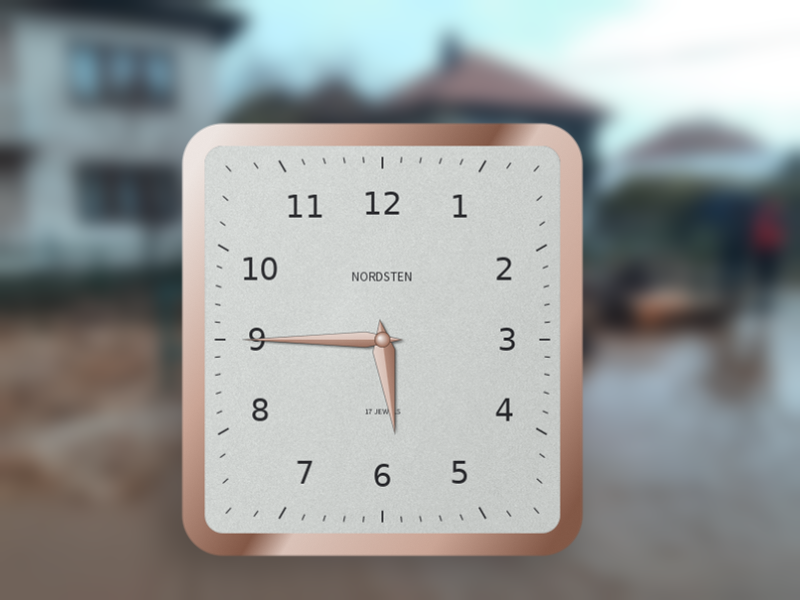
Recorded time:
{"hour": 5, "minute": 45}
